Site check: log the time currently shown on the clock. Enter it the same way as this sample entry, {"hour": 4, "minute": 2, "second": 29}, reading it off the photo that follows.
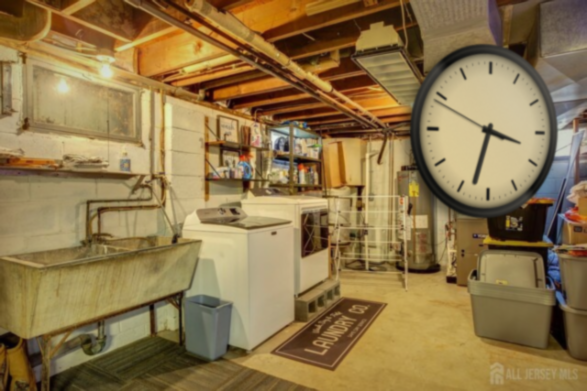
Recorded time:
{"hour": 3, "minute": 32, "second": 49}
